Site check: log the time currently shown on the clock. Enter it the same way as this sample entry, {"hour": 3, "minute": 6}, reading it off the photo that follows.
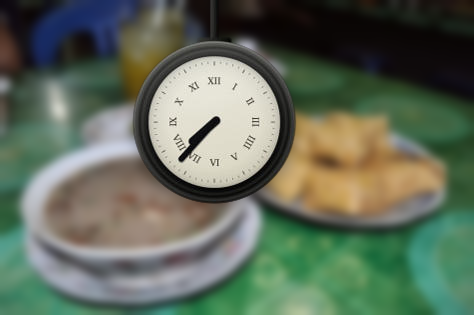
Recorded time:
{"hour": 7, "minute": 37}
